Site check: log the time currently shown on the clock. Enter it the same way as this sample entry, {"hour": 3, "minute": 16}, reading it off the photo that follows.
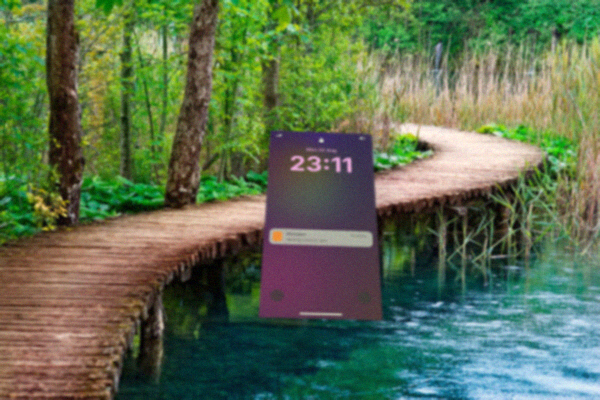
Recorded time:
{"hour": 23, "minute": 11}
